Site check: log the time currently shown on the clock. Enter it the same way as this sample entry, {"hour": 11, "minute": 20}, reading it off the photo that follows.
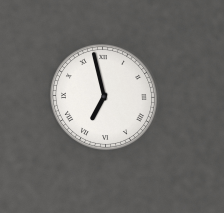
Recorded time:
{"hour": 6, "minute": 58}
